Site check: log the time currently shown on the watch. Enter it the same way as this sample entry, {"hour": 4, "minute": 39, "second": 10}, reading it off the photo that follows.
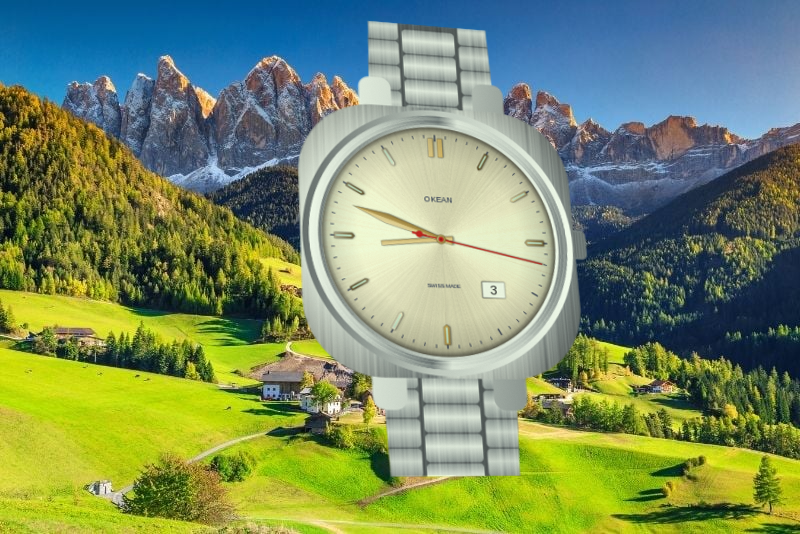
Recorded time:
{"hour": 8, "minute": 48, "second": 17}
